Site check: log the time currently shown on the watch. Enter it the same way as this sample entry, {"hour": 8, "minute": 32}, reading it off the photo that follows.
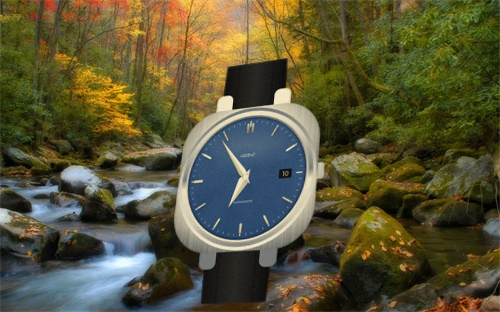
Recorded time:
{"hour": 6, "minute": 54}
